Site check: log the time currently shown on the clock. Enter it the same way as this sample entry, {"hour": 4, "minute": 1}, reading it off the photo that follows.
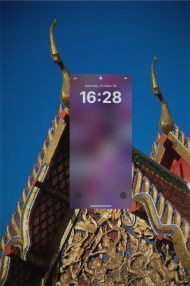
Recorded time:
{"hour": 16, "minute": 28}
